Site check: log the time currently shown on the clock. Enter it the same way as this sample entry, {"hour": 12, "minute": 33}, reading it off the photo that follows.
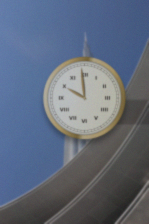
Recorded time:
{"hour": 9, "minute": 59}
